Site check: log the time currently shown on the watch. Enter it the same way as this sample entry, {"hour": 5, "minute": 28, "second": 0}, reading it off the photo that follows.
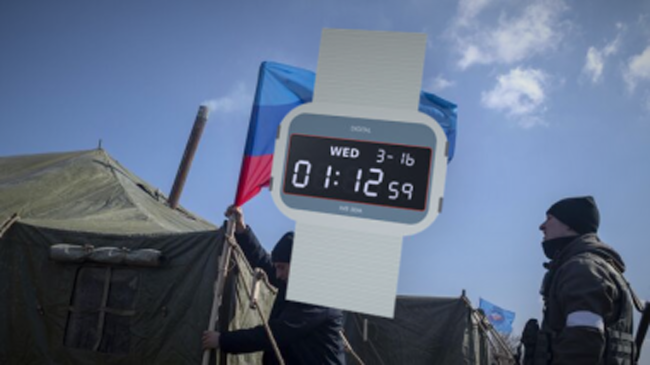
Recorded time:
{"hour": 1, "minute": 12, "second": 59}
